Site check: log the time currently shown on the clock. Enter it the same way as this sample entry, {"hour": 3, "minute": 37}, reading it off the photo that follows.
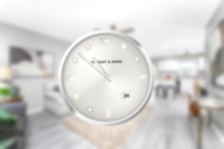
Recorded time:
{"hour": 10, "minute": 52}
